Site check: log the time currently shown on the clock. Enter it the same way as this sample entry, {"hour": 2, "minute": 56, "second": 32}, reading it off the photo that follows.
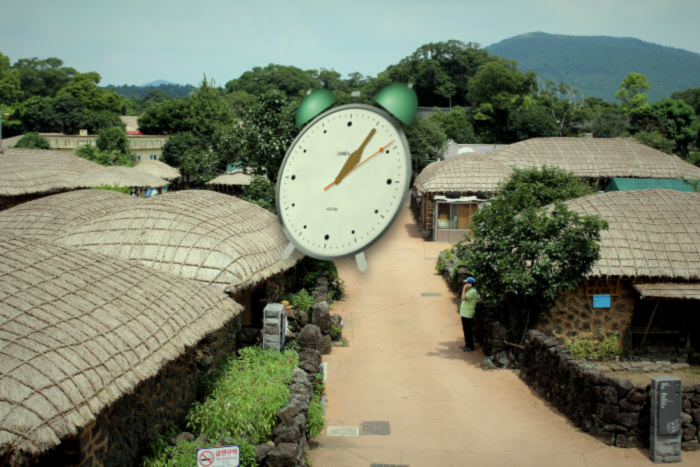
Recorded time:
{"hour": 1, "minute": 5, "second": 9}
